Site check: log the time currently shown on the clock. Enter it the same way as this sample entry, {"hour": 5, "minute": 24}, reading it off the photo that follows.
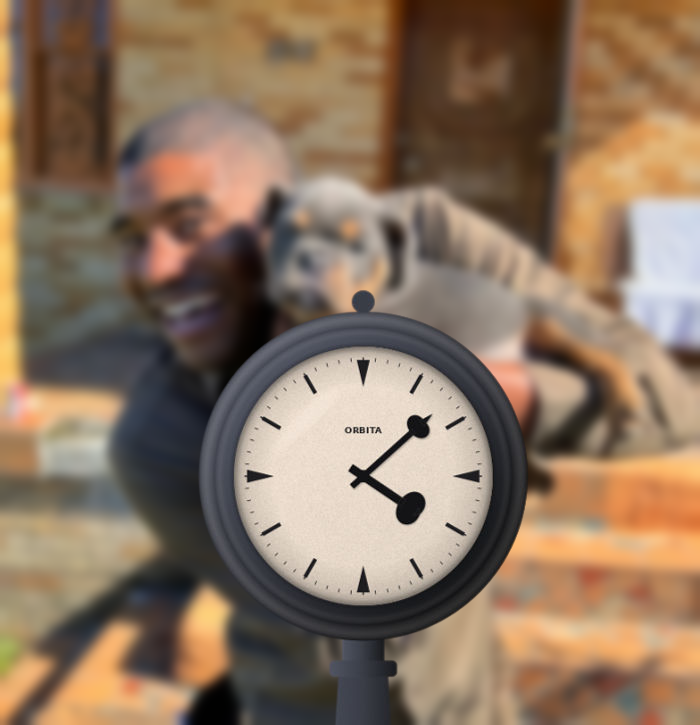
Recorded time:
{"hour": 4, "minute": 8}
